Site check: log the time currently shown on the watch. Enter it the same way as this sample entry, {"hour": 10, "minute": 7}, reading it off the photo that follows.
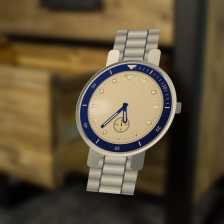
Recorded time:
{"hour": 5, "minute": 37}
